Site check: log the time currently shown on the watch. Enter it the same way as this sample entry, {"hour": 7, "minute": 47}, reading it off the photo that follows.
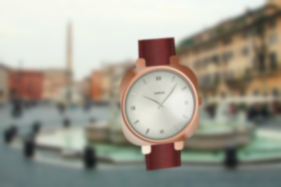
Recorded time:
{"hour": 10, "minute": 7}
